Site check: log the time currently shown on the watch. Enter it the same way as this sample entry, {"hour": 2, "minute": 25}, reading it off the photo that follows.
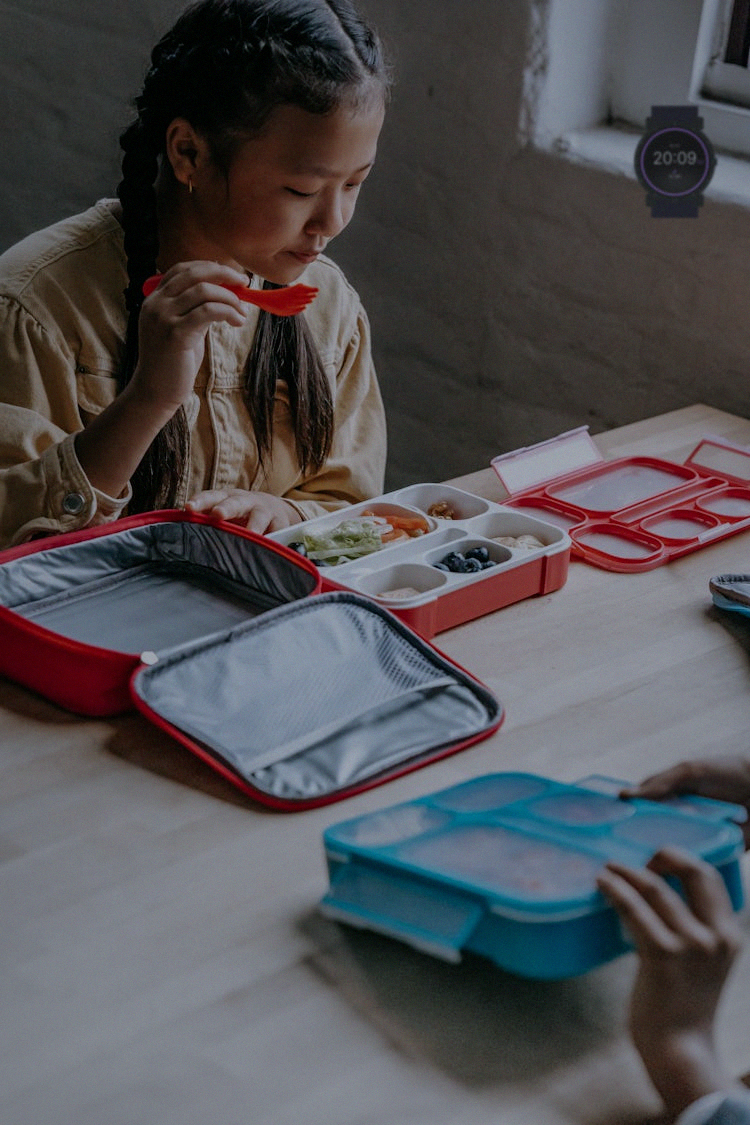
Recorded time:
{"hour": 20, "minute": 9}
